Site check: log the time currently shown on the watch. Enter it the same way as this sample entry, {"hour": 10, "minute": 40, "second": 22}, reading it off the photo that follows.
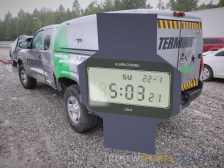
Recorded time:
{"hour": 5, "minute": 3, "second": 21}
